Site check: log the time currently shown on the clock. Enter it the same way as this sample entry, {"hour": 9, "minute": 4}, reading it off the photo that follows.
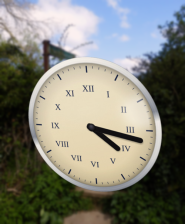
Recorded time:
{"hour": 4, "minute": 17}
